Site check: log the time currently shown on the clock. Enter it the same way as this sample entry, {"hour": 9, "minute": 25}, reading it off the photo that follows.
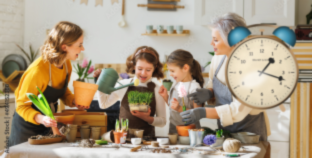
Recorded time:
{"hour": 1, "minute": 18}
